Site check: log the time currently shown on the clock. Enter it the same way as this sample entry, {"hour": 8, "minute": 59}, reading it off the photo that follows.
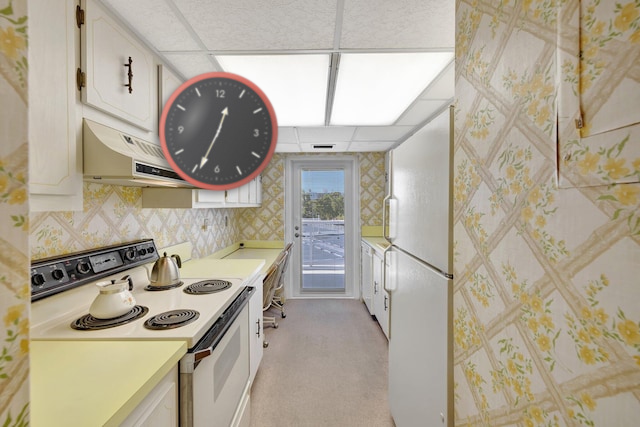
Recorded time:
{"hour": 12, "minute": 34}
